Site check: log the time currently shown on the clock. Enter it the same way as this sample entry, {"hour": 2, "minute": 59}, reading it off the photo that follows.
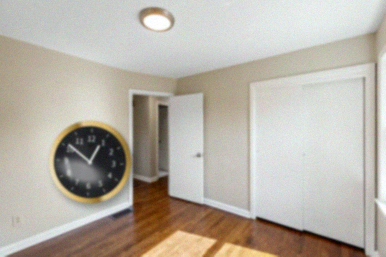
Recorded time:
{"hour": 12, "minute": 51}
